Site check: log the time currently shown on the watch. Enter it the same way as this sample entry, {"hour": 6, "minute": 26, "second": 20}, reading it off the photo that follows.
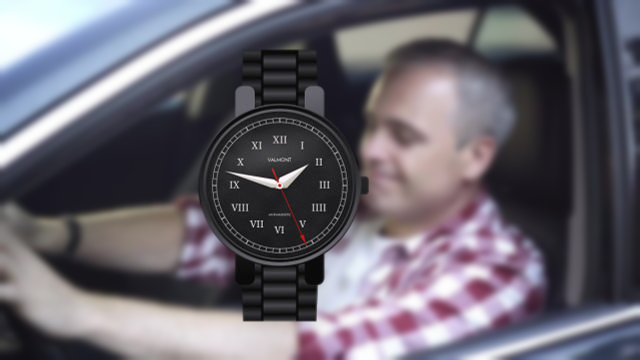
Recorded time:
{"hour": 1, "minute": 47, "second": 26}
